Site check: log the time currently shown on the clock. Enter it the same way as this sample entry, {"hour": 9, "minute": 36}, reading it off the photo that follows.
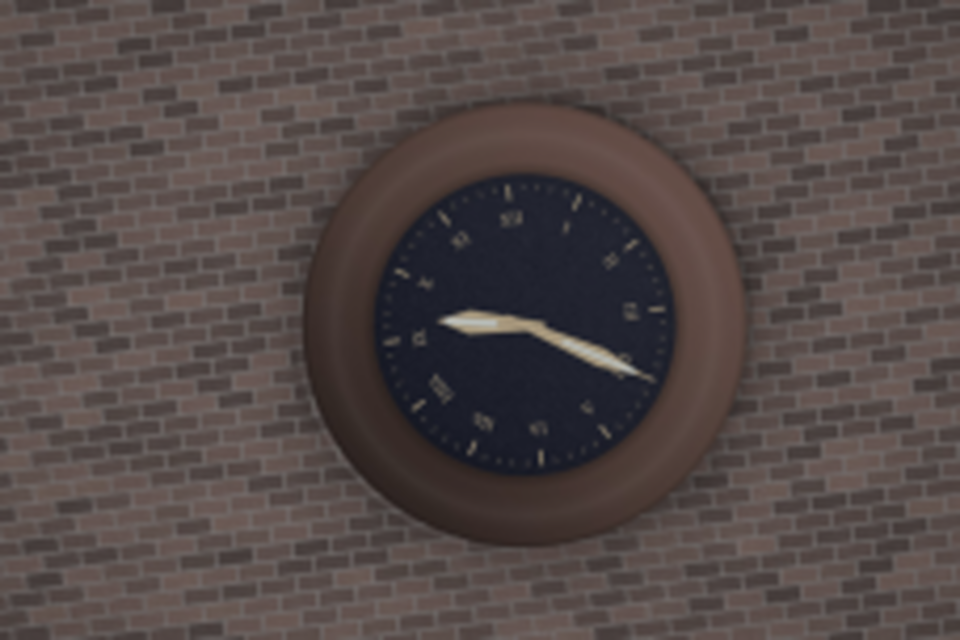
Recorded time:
{"hour": 9, "minute": 20}
